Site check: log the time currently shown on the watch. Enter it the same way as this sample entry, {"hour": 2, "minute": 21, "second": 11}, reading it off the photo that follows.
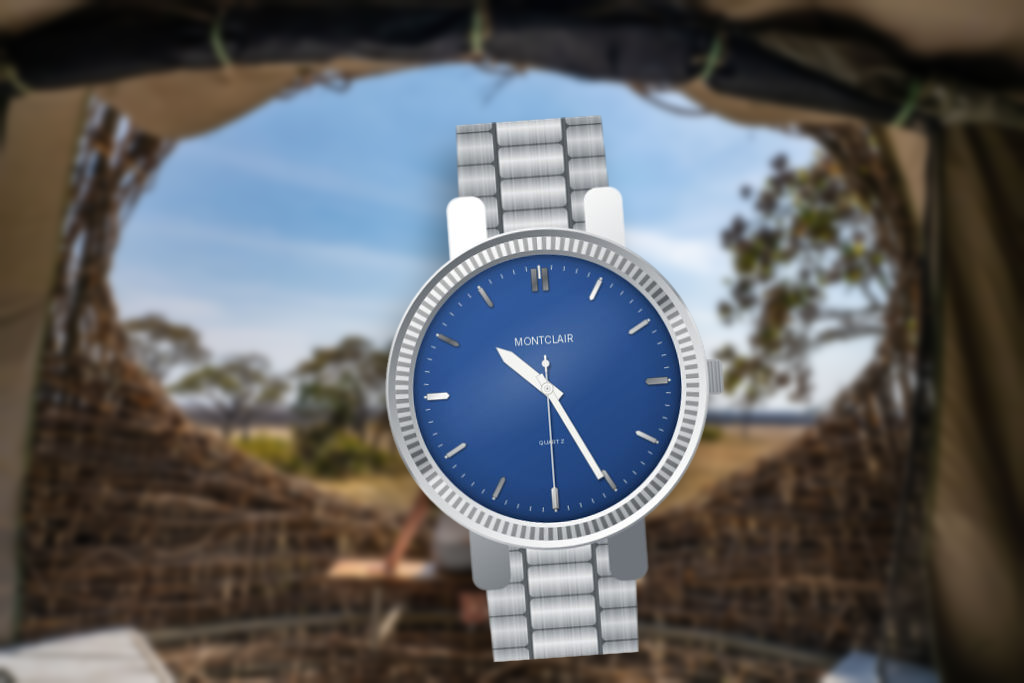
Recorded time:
{"hour": 10, "minute": 25, "second": 30}
